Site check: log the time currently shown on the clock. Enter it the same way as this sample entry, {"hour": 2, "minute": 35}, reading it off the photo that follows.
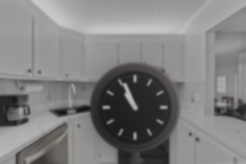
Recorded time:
{"hour": 10, "minute": 56}
